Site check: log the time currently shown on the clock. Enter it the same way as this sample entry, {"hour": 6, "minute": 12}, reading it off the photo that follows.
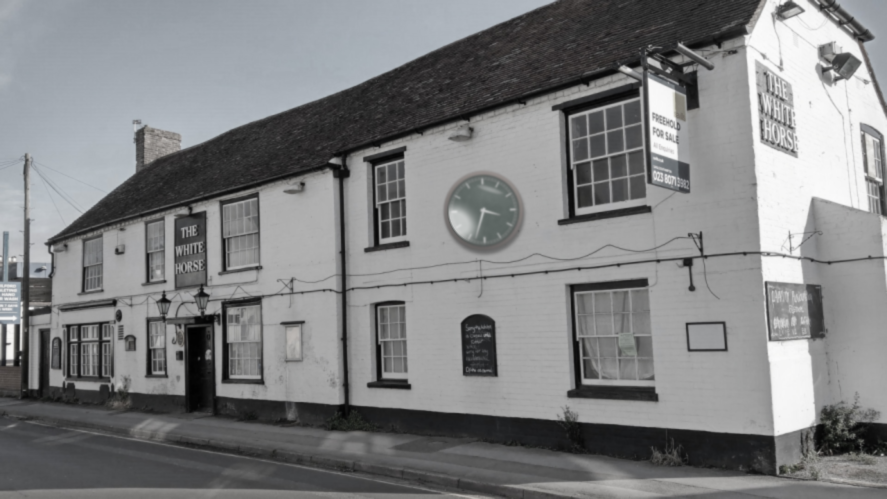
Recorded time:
{"hour": 3, "minute": 33}
